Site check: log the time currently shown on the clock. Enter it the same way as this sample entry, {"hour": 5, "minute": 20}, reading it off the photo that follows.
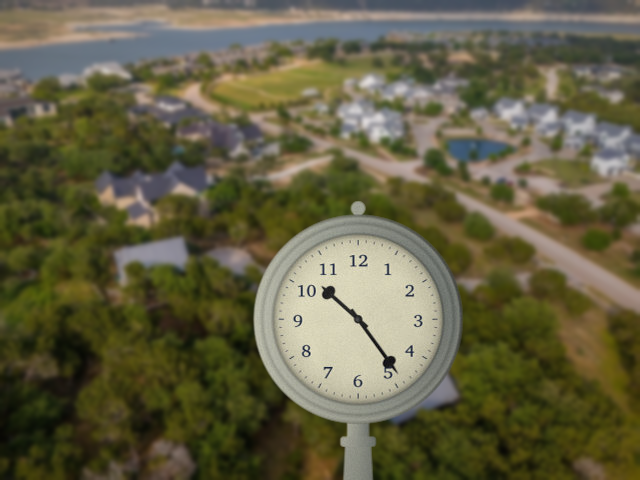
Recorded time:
{"hour": 10, "minute": 24}
